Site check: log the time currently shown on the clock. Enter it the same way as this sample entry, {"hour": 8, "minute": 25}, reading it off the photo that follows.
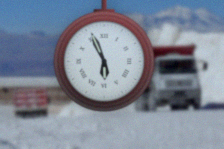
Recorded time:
{"hour": 5, "minute": 56}
